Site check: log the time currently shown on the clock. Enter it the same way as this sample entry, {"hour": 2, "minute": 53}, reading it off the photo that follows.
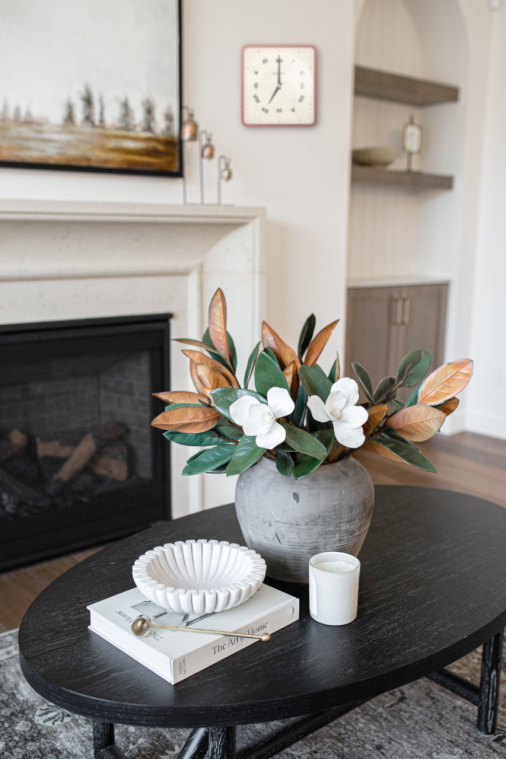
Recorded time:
{"hour": 7, "minute": 0}
